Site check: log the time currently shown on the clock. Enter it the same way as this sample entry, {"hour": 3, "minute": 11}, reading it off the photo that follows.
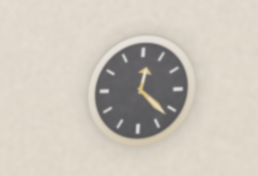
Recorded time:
{"hour": 12, "minute": 22}
